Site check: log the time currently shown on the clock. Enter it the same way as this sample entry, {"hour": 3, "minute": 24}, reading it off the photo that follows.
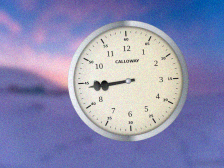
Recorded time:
{"hour": 8, "minute": 44}
